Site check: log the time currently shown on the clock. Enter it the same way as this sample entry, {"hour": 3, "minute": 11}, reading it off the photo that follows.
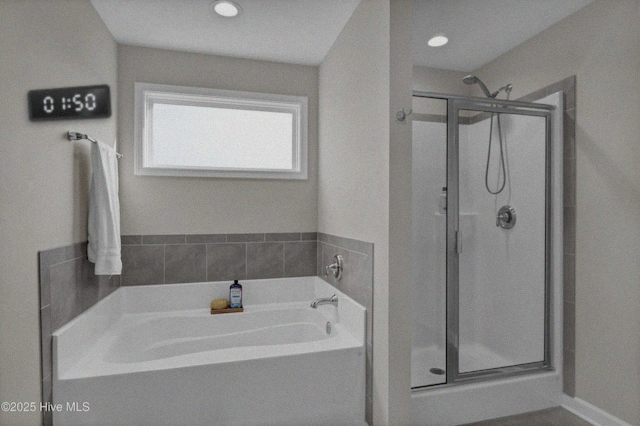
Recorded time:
{"hour": 1, "minute": 50}
